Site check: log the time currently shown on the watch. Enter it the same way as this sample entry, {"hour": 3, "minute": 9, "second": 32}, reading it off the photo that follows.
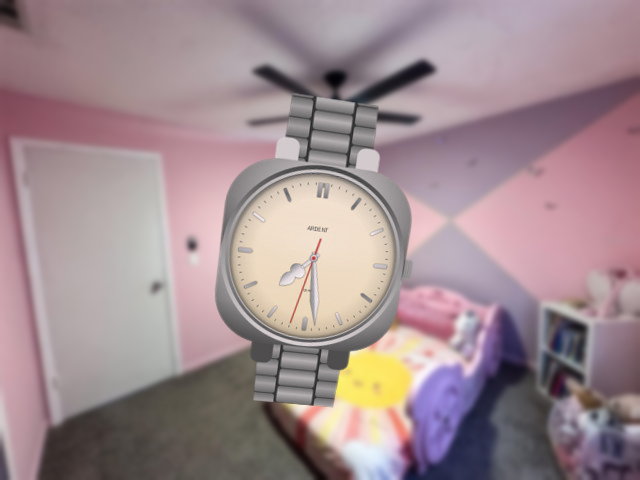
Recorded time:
{"hour": 7, "minute": 28, "second": 32}
